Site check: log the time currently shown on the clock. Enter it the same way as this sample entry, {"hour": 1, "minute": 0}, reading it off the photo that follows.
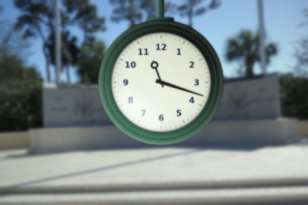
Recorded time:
{"hour": 11, "minute": 18}
